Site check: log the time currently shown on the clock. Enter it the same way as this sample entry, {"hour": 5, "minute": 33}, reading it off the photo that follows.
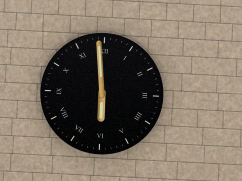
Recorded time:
{"hour": 5, "minute": 59}
